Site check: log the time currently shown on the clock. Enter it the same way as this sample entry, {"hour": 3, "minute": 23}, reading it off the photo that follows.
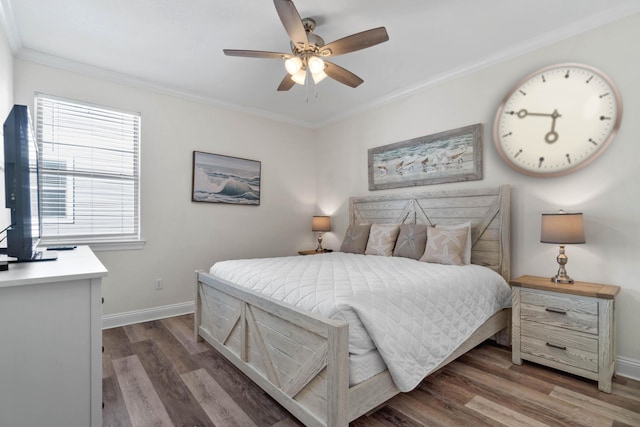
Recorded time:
{"hour": 5, "minute": 45}
